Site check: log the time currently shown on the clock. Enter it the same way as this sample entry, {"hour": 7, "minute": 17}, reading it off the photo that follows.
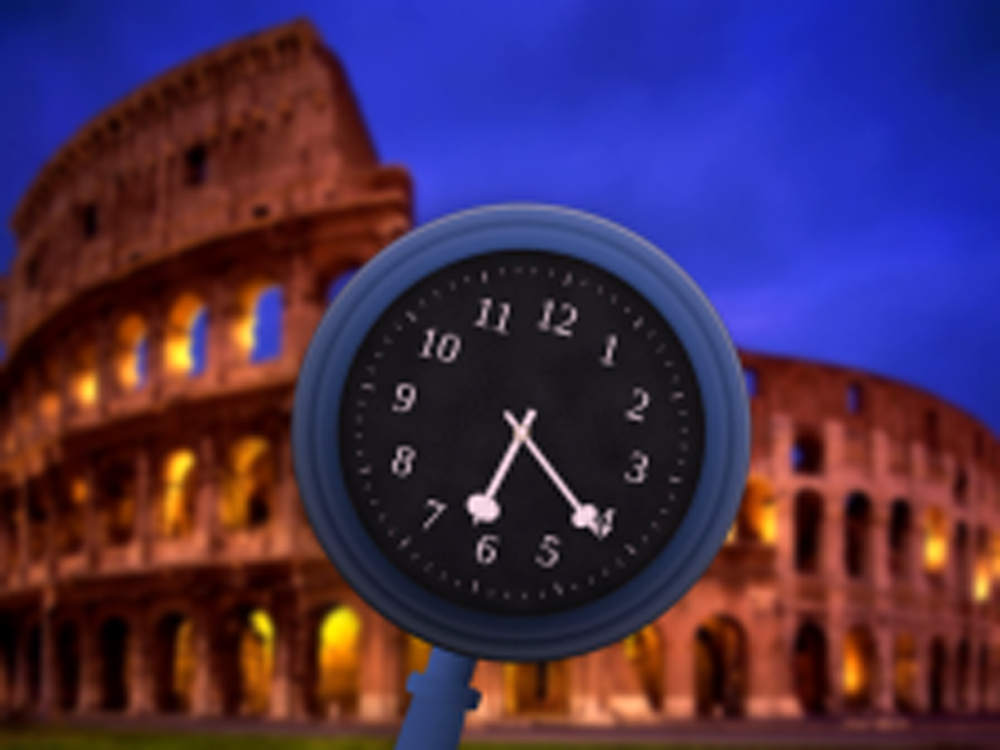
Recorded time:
{"hour": 6, "minute": 21}
